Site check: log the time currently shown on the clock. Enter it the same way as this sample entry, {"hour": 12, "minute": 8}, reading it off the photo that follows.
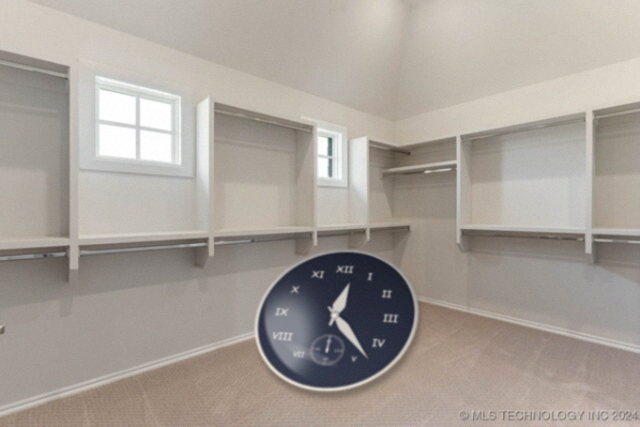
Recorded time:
{"hour": 12, "minute": 23}
